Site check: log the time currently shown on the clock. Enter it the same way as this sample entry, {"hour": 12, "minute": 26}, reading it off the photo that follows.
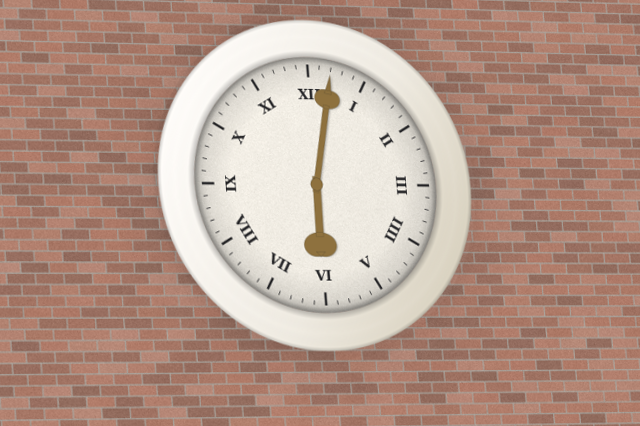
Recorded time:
{"hour": 6, "minute": 2}
